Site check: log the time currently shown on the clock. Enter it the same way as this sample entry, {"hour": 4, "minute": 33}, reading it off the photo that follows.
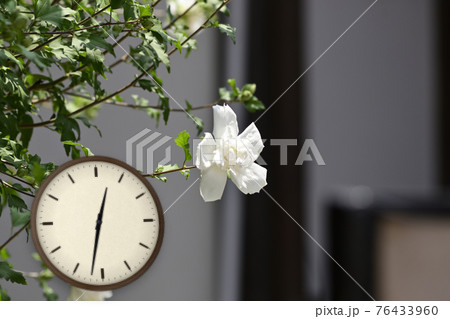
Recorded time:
{"hour": 12, "minute": 32}
